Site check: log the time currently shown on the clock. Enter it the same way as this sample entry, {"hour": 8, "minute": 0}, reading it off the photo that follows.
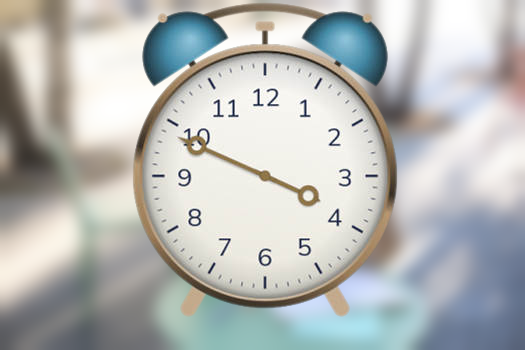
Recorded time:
{"hour": 3, "minute": 49}
